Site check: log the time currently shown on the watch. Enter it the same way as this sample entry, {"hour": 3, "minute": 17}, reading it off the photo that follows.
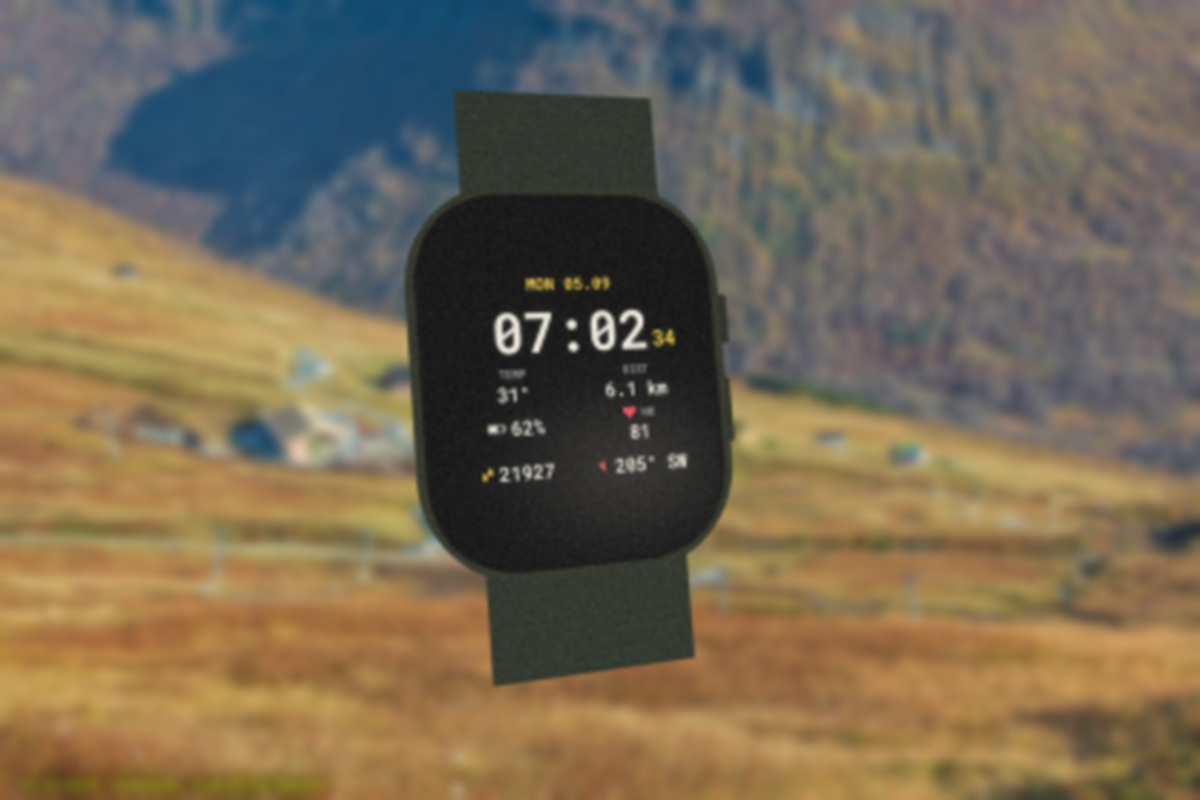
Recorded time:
{"hour": 7, "minute": 2}
